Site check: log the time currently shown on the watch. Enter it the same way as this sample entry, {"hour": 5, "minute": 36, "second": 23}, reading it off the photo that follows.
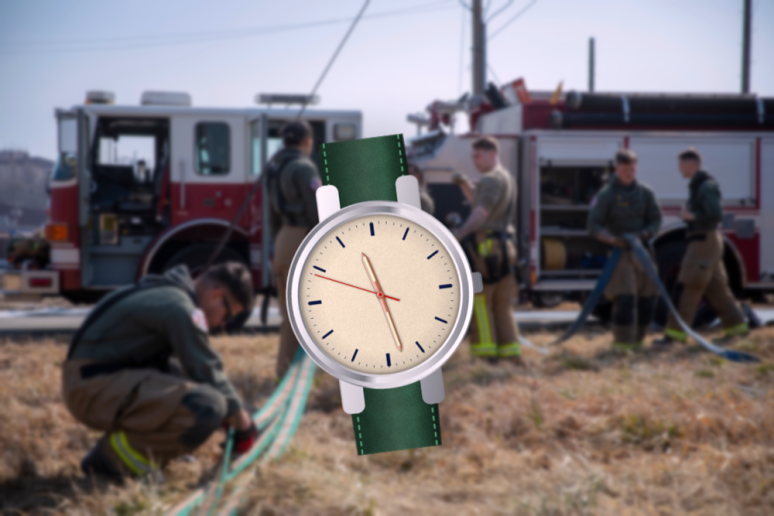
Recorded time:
{"hour": 11, "minute": 27, "second": 49}
